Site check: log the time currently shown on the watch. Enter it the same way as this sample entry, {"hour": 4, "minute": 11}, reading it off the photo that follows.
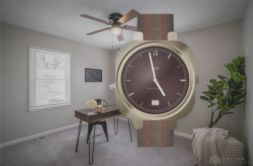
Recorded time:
{"hour": 4, "minute": 58}
